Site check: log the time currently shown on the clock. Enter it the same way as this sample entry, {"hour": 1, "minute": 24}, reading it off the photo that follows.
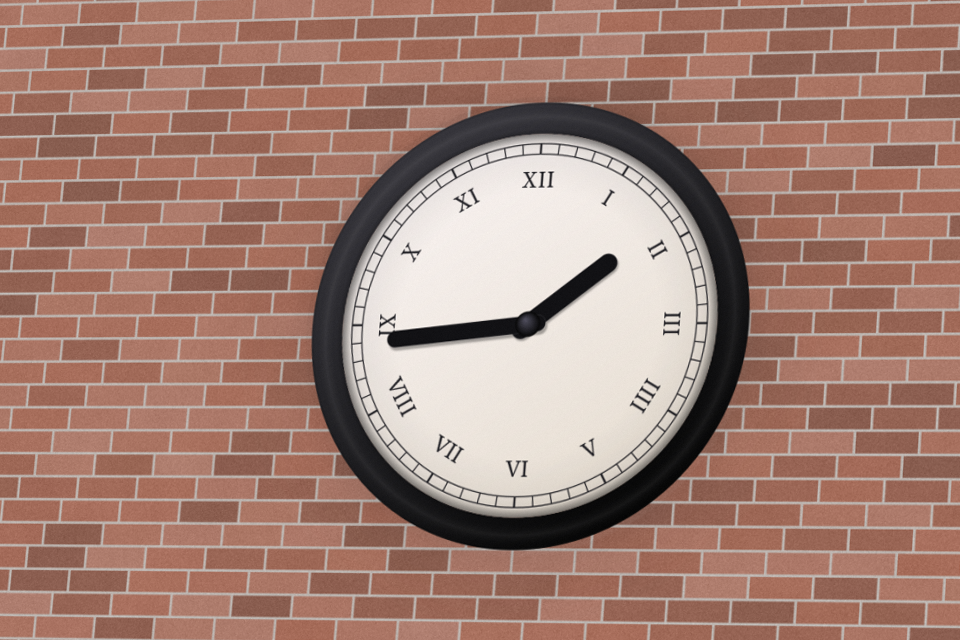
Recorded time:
{"hour": 1, "minute": 44}
